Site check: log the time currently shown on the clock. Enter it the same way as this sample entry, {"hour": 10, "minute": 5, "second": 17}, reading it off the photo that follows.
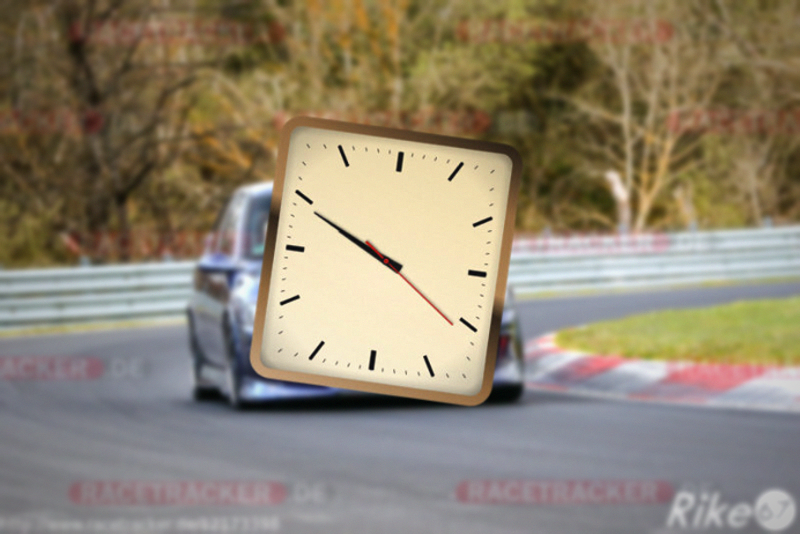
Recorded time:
{"hour": 9, "minute": 49, "second": 21}
